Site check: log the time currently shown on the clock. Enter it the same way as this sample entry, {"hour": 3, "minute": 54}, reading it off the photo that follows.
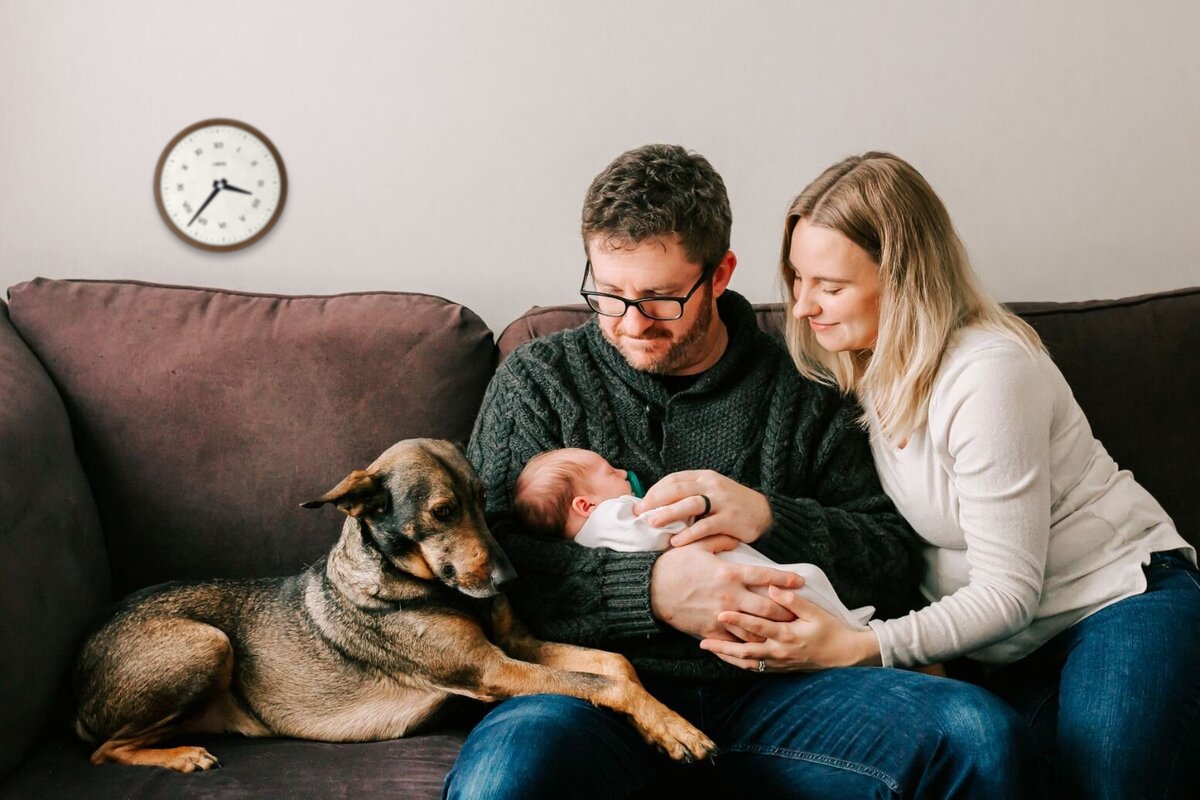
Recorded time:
{"hour": 3, "minute": 37}
